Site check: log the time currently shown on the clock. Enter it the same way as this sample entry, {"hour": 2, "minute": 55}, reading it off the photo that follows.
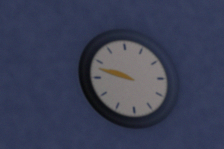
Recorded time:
{"hour": 9, "minute": 48}
